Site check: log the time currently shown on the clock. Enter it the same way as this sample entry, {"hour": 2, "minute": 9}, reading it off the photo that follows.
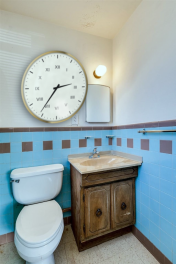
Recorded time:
{"hour": 2, "minute": 36}
